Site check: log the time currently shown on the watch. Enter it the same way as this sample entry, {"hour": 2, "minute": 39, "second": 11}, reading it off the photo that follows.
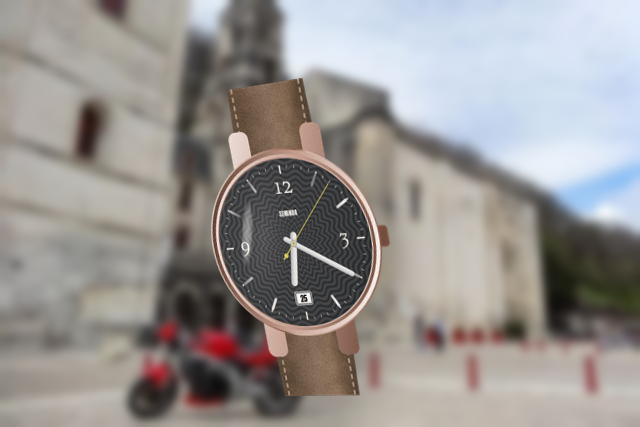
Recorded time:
{"hour": 6, "minute": 20, "second": 7}
